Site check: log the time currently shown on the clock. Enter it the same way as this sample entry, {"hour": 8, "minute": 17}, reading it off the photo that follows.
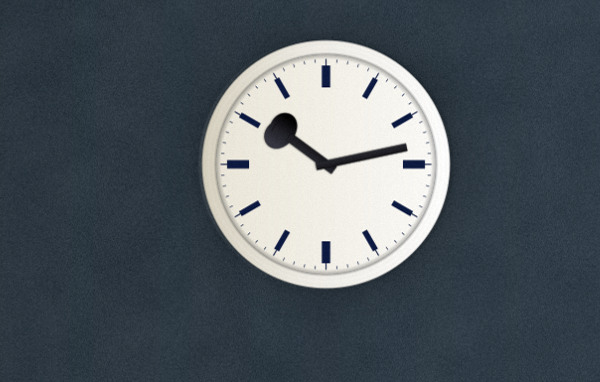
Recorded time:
{"hour": 10, "minute": 13}
